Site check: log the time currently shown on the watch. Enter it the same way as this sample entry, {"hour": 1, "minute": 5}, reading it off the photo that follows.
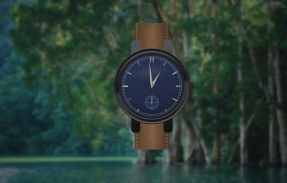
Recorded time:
{"hour": 12, "minute": 59}
